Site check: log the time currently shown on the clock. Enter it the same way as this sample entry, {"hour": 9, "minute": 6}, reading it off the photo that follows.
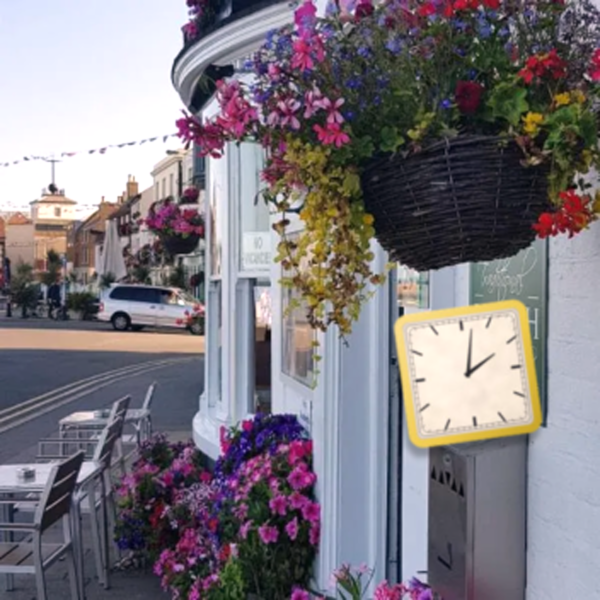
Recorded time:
{"hour": 2, "minute": 2}
